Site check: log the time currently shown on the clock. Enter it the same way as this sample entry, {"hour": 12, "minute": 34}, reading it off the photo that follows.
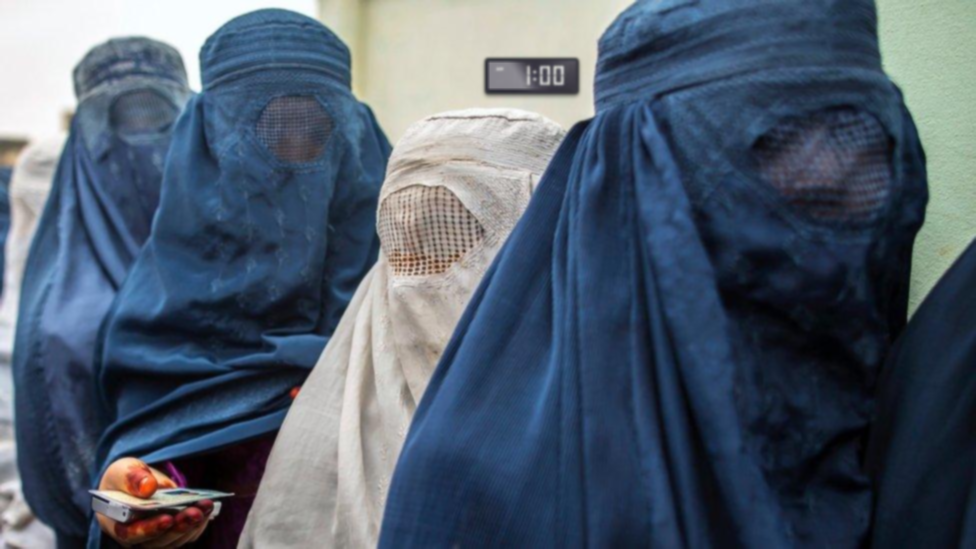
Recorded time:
{"hour": 1, "minute": 0}
